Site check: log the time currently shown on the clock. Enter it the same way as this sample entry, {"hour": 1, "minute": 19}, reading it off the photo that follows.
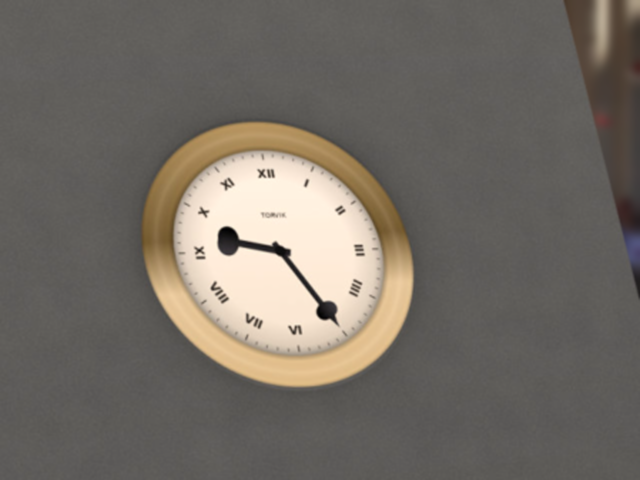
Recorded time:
{"hour": 9, "minute": 25}
